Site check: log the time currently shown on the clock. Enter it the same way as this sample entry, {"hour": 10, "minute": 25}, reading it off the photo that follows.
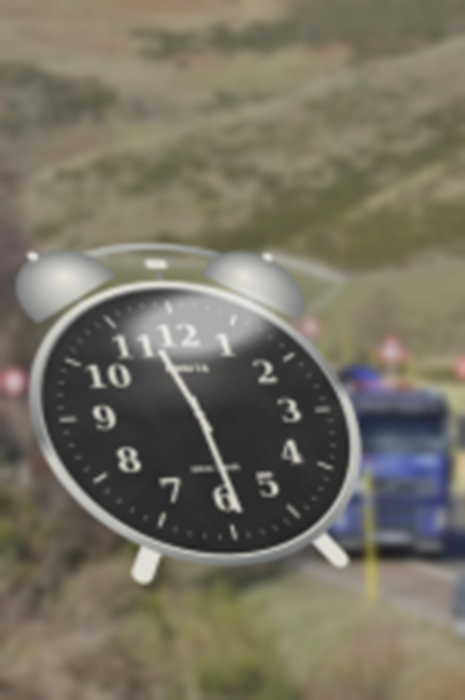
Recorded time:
{"hour": 11, "minute": 29}
